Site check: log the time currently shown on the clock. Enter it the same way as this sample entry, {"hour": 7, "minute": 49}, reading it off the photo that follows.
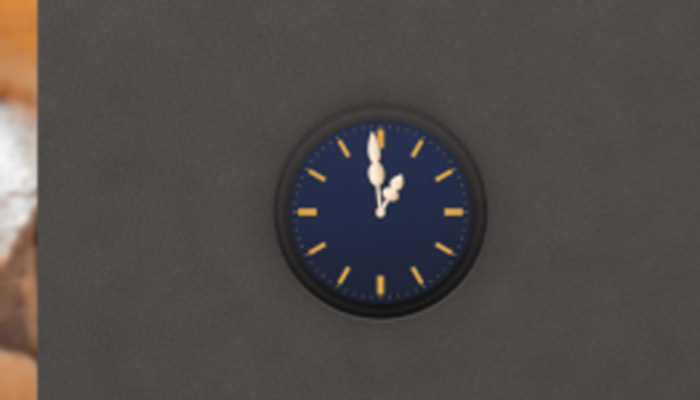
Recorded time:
{"hour": 12, "minute": 59}
